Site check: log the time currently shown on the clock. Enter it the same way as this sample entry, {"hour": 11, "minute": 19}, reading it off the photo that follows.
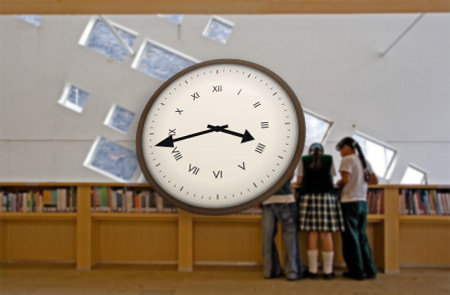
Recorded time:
{"hour": 3, "minute": 43}
